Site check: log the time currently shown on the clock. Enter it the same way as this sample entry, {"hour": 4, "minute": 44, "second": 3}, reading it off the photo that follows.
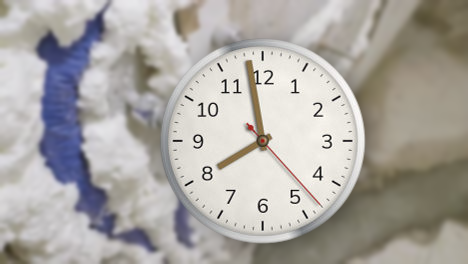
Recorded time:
{"hour": 7, "minute": 58, "second": 23}
